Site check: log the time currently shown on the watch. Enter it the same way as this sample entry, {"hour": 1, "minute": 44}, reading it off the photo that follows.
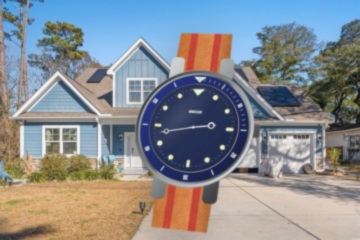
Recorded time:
{"hour": 2, "minute": 43}
